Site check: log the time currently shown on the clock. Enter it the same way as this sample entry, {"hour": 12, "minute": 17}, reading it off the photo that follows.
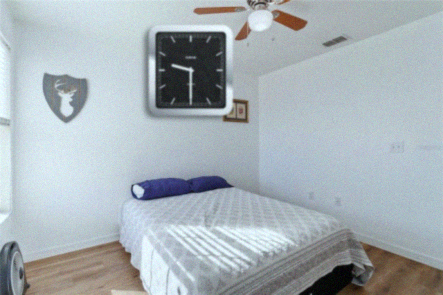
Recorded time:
{"hour": 9, "minute": 30}
